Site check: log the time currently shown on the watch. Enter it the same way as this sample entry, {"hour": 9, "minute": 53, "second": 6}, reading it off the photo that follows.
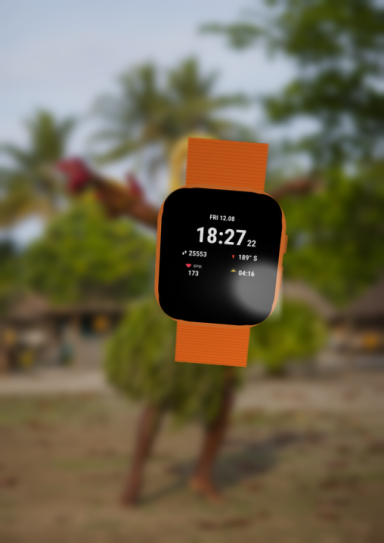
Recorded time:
{"hour": 18, "minute": 27, "second": 22}
